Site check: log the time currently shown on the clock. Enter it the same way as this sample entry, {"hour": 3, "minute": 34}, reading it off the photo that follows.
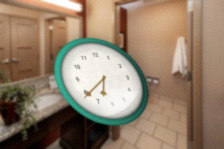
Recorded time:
{"hour": 6, "minute": 39}
